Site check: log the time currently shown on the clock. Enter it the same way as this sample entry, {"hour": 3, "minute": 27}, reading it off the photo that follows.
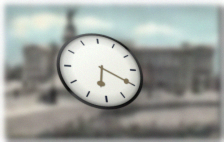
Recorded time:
{"hour": 6, "minute": 20}
